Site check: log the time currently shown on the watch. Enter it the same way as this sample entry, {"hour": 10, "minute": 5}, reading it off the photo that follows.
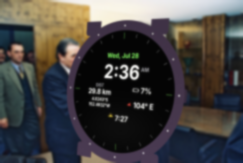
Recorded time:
{"hour": 2, "minute": 36}
